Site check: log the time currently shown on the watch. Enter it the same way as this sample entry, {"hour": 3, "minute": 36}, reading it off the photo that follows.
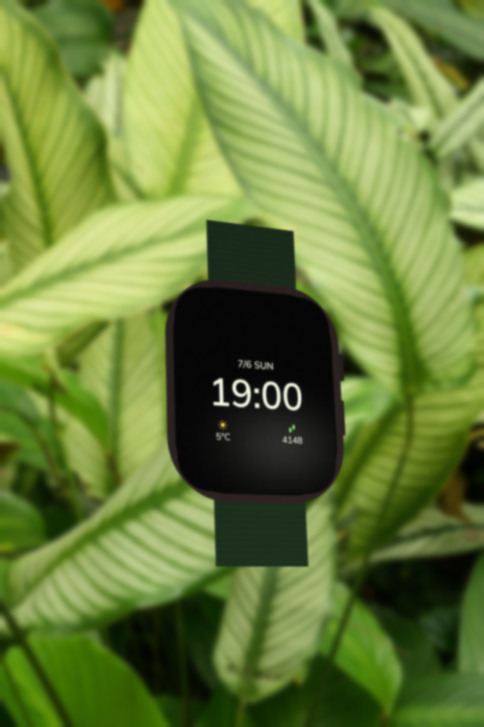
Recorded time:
{"hour": 19, "minute": 0}
